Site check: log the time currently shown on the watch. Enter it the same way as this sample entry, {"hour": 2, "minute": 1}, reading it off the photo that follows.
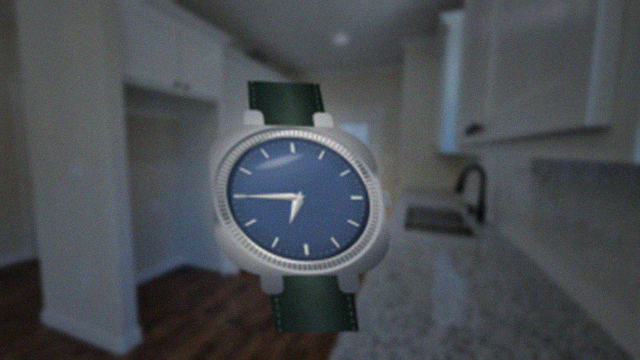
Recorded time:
{"hour": 6, "minute": 45}
